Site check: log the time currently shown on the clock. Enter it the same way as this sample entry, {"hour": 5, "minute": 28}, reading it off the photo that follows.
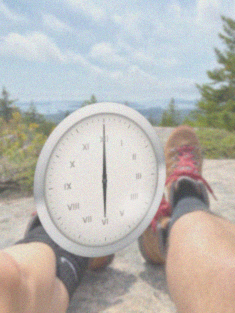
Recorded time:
{"hour": 6, "minute": 0}
